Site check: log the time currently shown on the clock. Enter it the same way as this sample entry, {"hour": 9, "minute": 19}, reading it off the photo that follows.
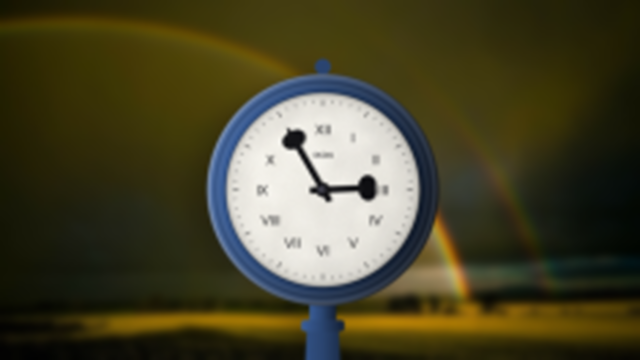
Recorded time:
{"hour": 2, "minute": 55}
